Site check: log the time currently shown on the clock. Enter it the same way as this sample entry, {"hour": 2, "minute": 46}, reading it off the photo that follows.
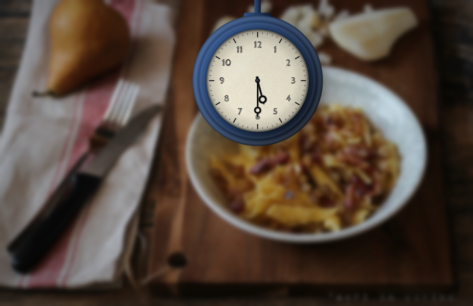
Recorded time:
{"hour": 5, "minute": 30}
